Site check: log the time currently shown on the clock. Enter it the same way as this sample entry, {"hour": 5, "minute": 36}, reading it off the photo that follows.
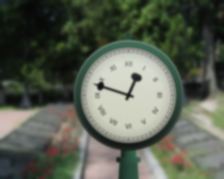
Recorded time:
{"hour": 12, "minute": 48}
